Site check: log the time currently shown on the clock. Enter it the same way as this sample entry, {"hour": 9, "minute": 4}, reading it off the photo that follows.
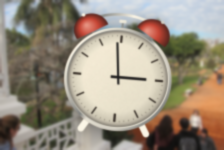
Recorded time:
{"hour": 2, "minute": 59}
